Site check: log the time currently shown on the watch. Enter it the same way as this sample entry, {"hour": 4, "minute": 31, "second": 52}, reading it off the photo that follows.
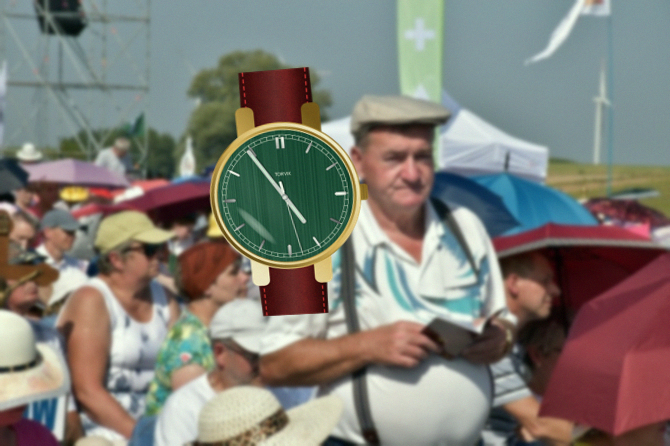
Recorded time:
{"hour": 4, "minute": 54, "second": 28}
